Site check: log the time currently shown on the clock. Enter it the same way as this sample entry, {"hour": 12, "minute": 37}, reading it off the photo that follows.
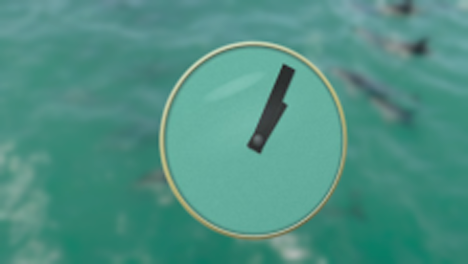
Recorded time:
{"hour": 1, "minute": 4}
